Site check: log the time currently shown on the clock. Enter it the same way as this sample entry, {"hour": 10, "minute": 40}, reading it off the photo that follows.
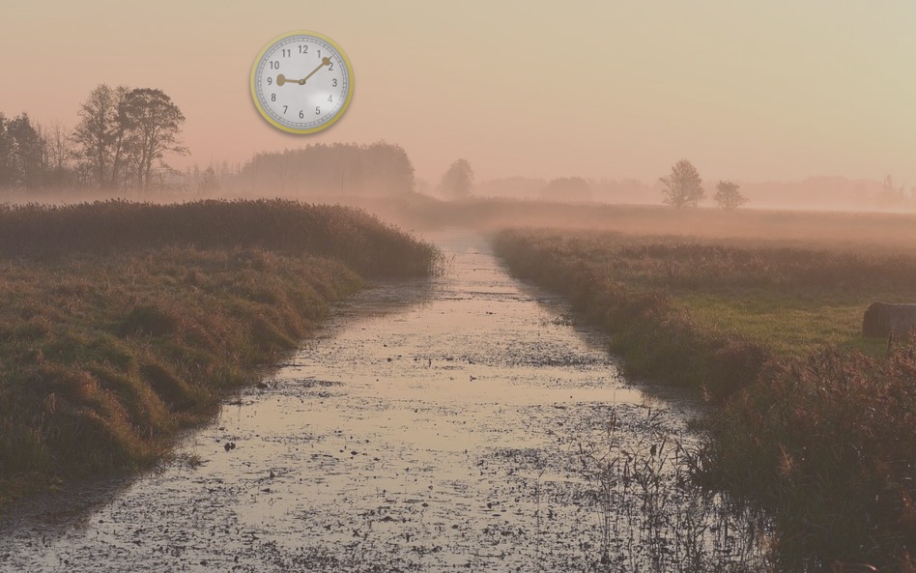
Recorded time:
{"hour": 9, "minute": 8}
